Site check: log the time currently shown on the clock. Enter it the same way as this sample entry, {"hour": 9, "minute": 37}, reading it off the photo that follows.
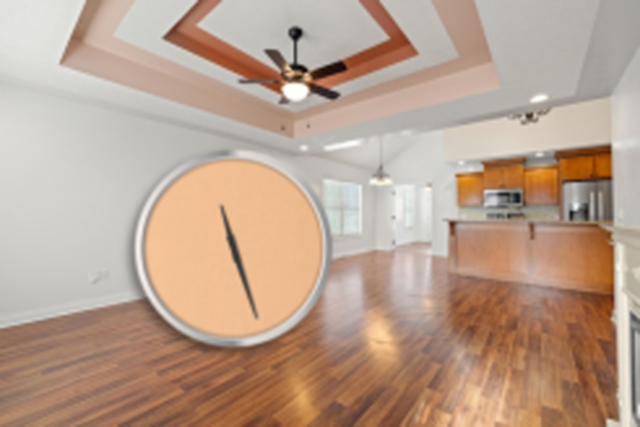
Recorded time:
{"hour": 11, "minute": 27}
